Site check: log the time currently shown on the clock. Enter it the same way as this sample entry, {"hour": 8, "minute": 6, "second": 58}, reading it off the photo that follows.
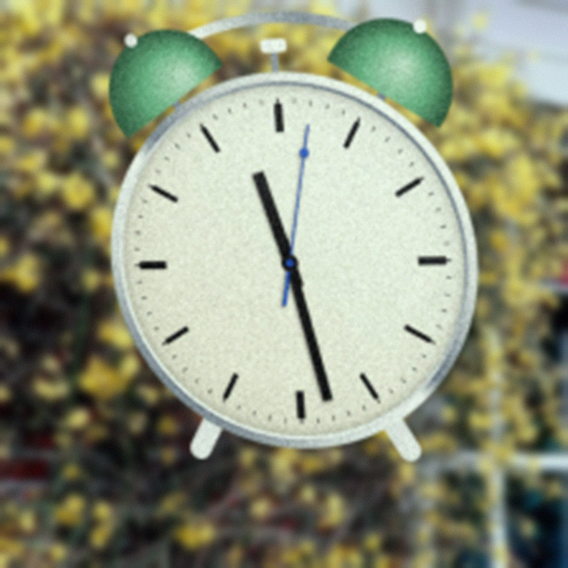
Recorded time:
{"hour": 11, "minute": 28, "second": 2}
